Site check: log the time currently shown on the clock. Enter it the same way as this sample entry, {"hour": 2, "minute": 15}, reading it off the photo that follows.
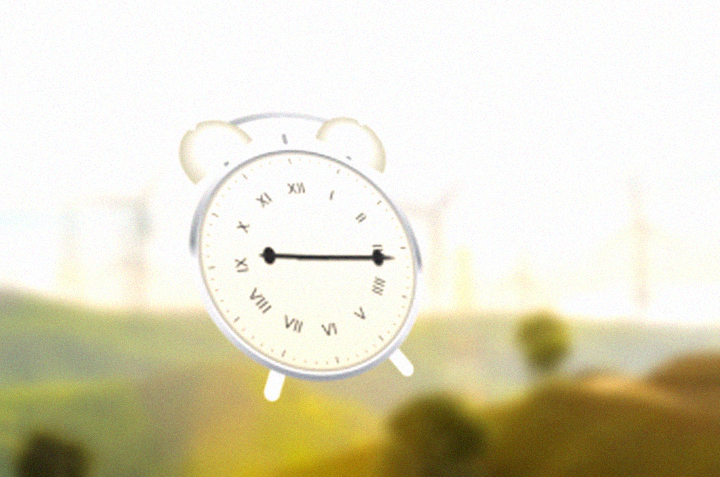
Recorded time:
{"hour": 9, "minute": 16}
